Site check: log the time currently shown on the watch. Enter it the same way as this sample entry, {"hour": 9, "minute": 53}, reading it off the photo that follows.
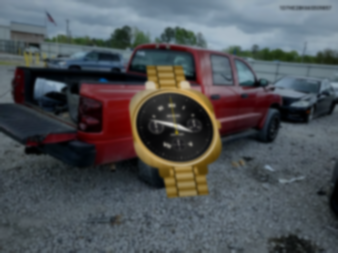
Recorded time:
{"hour": 3, "minute": 48}
